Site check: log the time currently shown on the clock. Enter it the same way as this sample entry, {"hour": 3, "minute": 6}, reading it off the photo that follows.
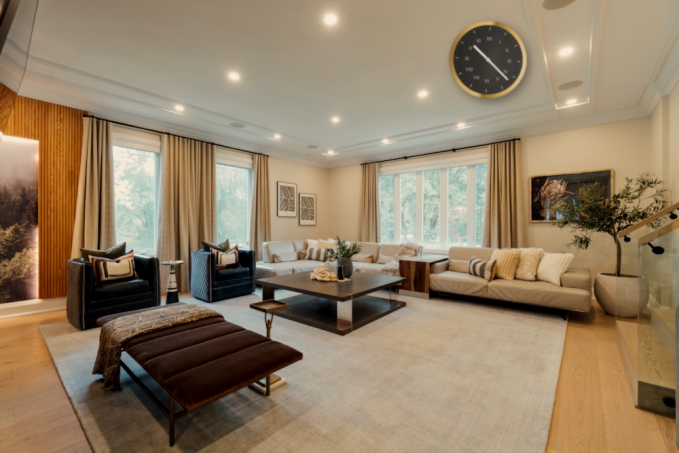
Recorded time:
{"hour": 10, "minute": 22}
